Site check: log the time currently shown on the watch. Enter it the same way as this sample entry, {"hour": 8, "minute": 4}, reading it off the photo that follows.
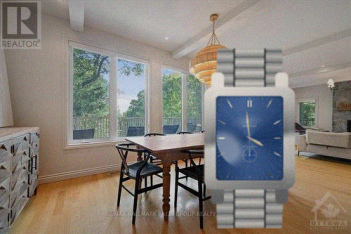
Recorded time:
{"hour": 3, "minute": 59}
